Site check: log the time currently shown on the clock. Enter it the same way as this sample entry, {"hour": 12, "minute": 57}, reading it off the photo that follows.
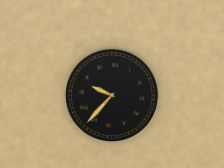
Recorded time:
{"hour": 9, "minute": 36}
